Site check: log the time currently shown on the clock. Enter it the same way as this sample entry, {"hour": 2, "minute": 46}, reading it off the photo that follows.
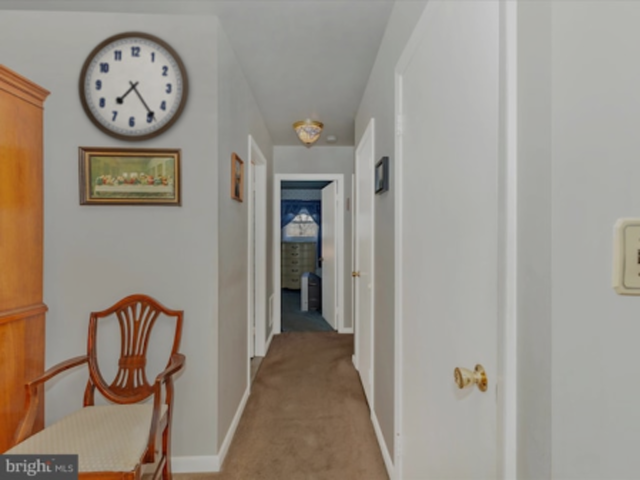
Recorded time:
{"hour": 7, "minute": 24}
